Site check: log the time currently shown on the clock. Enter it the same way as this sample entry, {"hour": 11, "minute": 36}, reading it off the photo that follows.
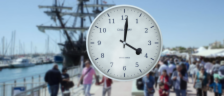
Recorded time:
{"hour": 4, "minute": 1}
